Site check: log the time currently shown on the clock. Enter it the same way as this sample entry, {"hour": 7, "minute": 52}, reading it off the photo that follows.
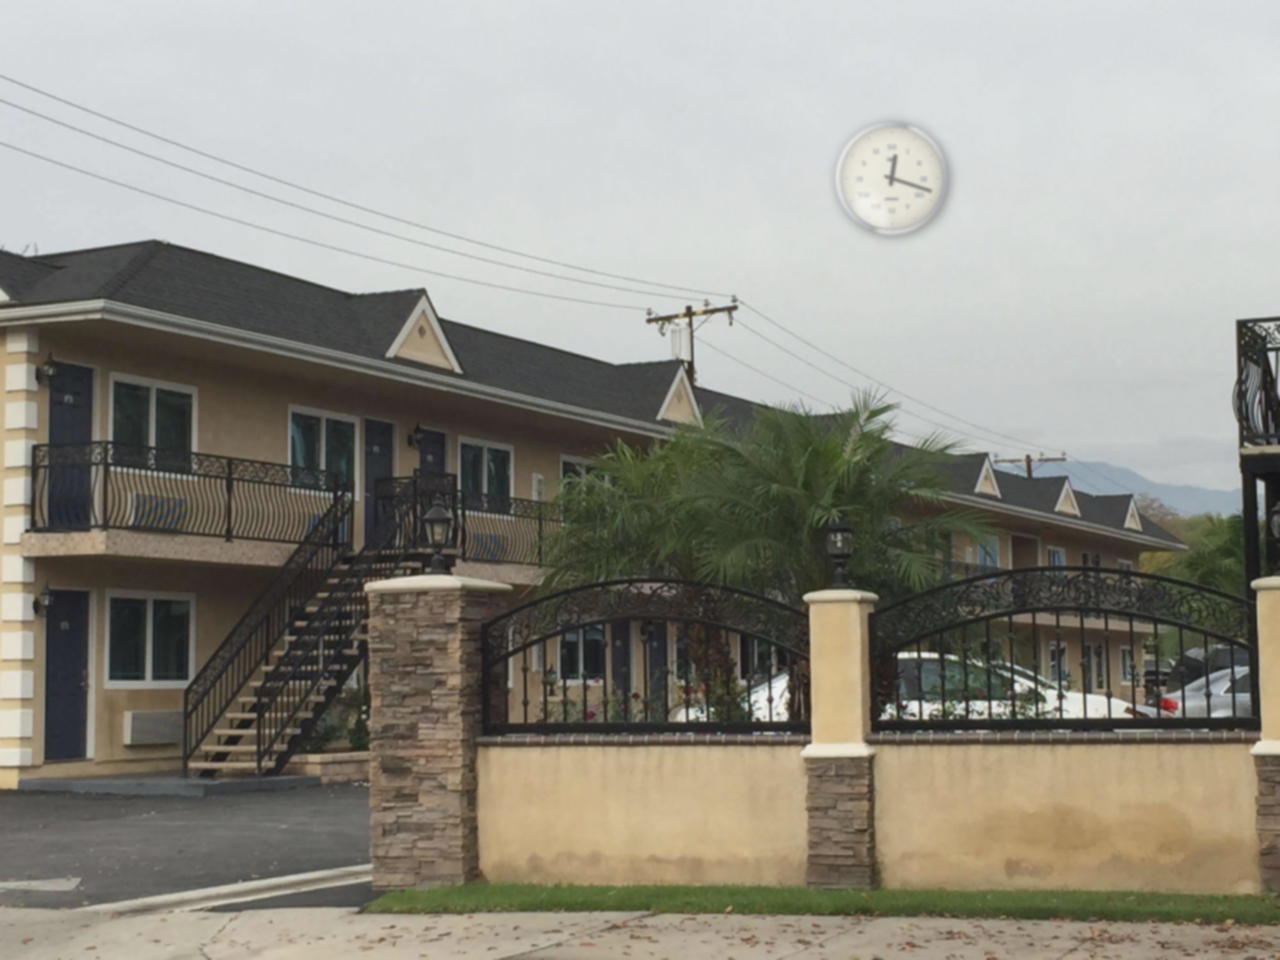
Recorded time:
{"hour": 12, "minute": 18}
